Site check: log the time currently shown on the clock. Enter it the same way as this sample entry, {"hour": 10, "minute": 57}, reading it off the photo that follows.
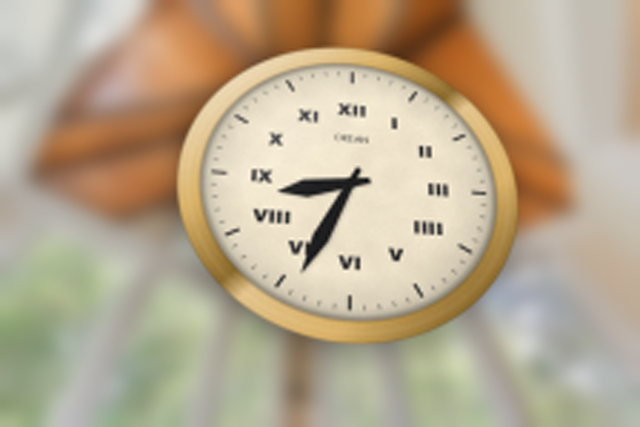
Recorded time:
{"hour": 8, "minute": 34}
